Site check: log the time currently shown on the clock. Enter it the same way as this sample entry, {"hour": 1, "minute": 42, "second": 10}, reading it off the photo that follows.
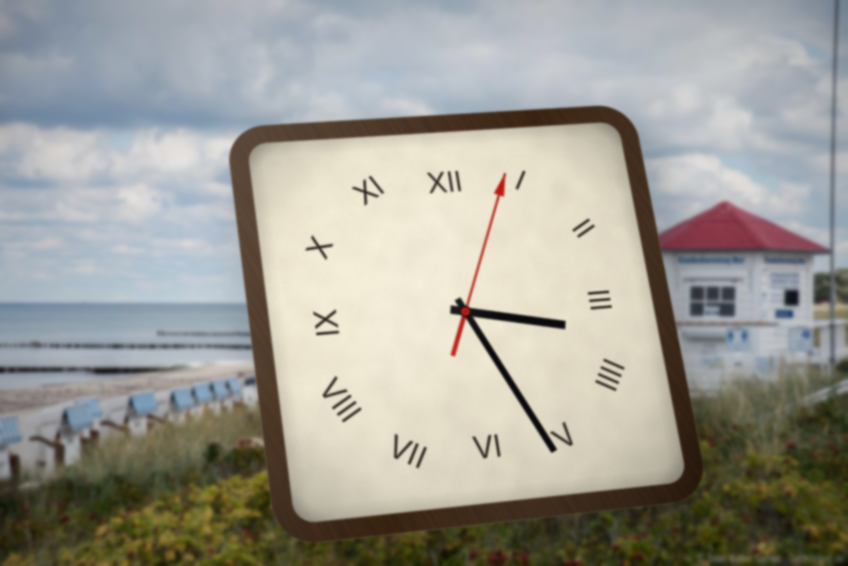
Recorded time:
{"hour": 3, "minute": 26, "second": 4}
